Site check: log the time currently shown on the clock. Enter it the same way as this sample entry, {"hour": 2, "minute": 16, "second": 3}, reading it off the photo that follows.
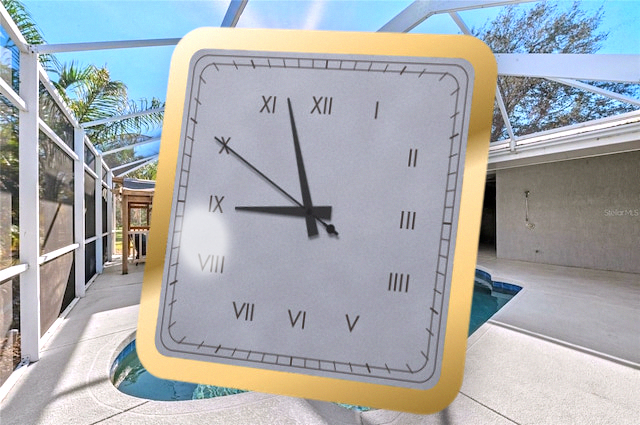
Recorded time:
{"hour": 8, "minute": 56, "second": 50}
